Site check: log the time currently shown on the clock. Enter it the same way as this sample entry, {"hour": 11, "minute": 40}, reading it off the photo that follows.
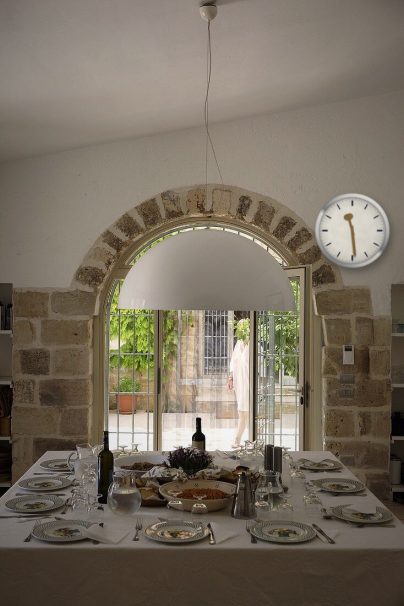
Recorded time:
{"hour": 11, "minute": 29}
